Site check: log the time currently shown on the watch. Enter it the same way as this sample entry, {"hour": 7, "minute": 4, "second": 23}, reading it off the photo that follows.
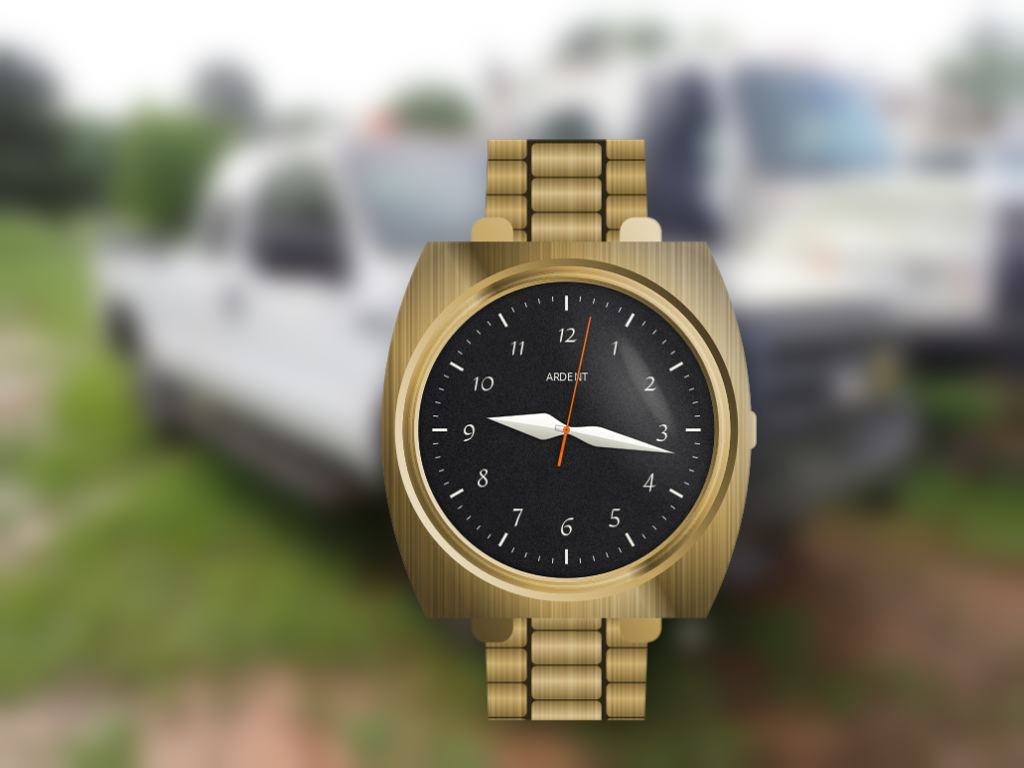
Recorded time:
{"hour": 9, "minute": 17, "second": 2}
